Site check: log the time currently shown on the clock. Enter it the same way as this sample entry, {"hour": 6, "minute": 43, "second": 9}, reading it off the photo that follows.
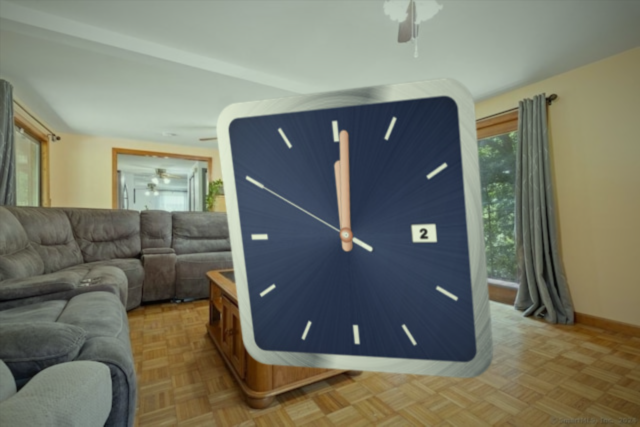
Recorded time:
{"hour": 12, "minute": 0, "second": 50}
